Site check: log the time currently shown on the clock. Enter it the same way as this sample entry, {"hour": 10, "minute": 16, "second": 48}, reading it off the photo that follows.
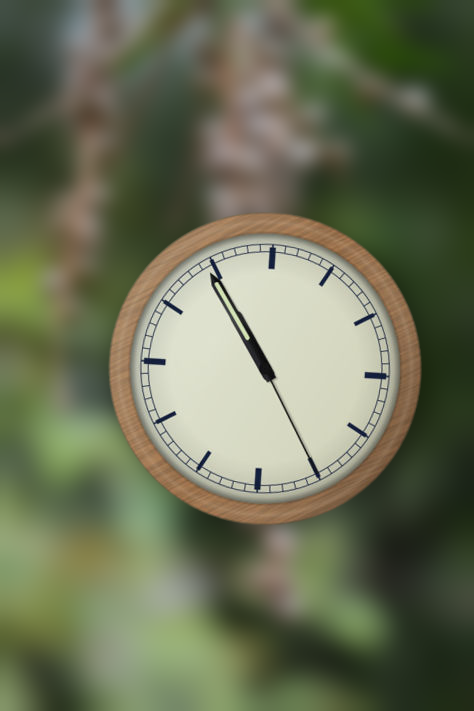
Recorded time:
{"hour": 10, "minute": 54, "second": 25}
